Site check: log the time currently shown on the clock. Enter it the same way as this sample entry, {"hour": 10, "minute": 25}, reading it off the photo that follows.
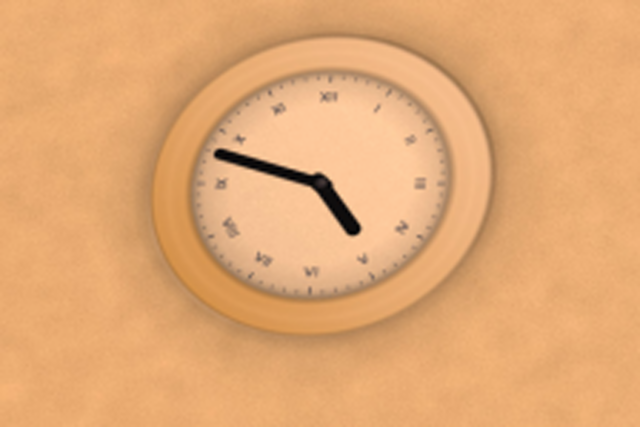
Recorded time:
{"hour": 4, "minute": 48}
